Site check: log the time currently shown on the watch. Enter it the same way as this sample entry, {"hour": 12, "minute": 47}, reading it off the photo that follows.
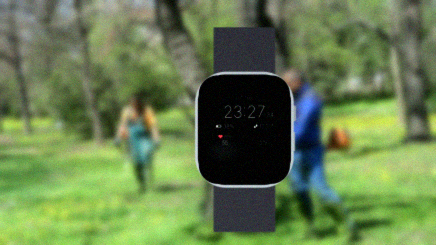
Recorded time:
{"hour": 23, "minute": 27}
